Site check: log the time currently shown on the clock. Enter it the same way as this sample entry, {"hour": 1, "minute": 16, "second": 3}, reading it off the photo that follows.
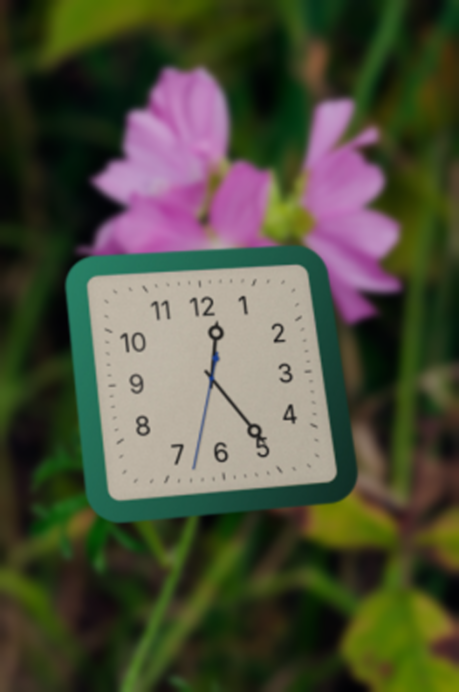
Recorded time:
{"hour": 12, "minute": 24, "second": 33}
